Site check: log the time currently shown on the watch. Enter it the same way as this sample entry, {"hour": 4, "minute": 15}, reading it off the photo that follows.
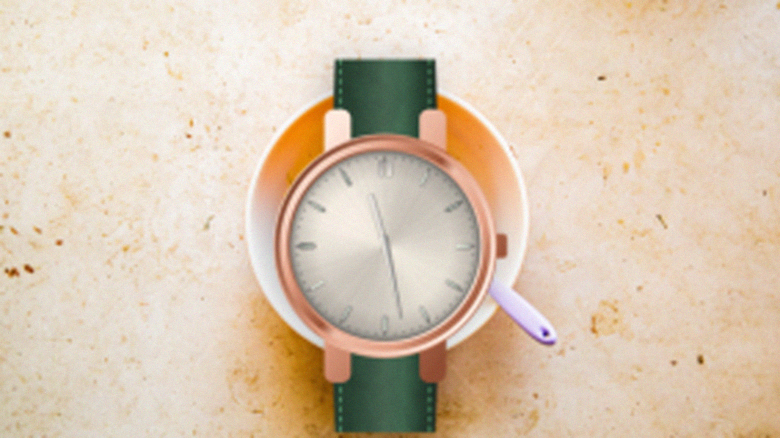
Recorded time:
{"hour": 11, "minute": 28}
